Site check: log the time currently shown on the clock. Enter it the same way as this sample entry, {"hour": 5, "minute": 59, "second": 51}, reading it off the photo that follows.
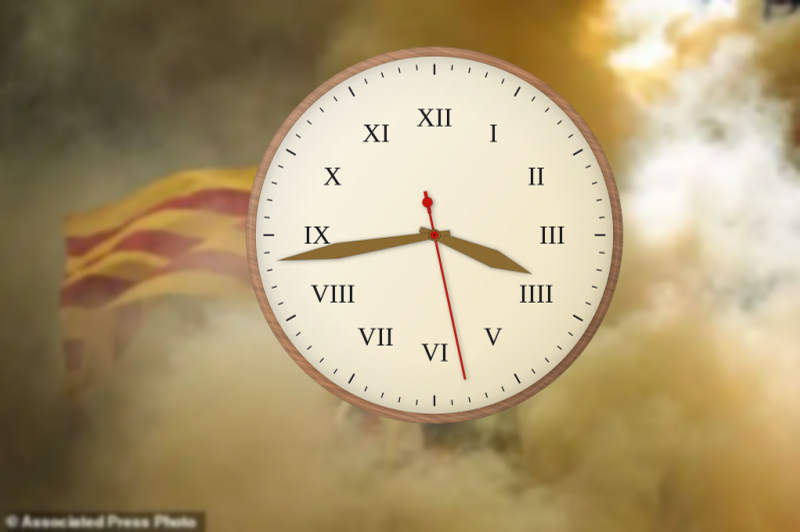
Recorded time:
{"hour": 3, "minute": 43, "second": 28}
